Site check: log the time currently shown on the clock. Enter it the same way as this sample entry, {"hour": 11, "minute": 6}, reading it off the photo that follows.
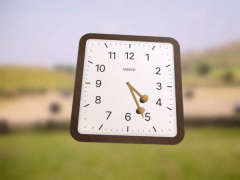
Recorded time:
{"hour": 4, "minute": 26}
